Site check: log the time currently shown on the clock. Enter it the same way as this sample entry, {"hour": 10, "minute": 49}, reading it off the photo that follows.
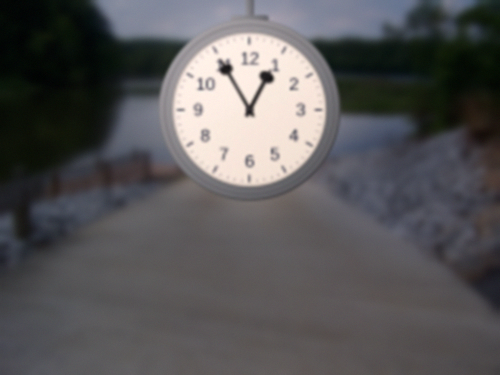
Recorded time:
{"hour": 12, "minute": 55}
